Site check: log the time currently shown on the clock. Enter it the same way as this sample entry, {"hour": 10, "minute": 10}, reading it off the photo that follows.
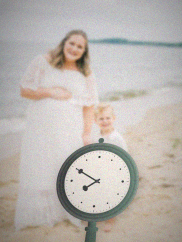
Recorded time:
{"hour": 7, "minute": 50}
